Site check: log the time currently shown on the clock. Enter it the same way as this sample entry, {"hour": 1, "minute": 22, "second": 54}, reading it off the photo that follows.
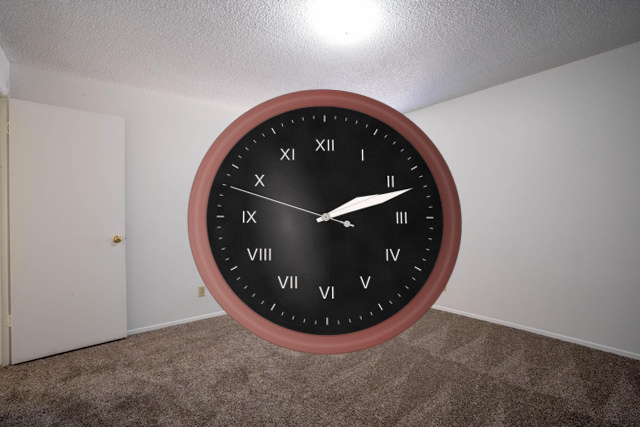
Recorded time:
{"hour": 2, "minute": 11, "second": 48}
